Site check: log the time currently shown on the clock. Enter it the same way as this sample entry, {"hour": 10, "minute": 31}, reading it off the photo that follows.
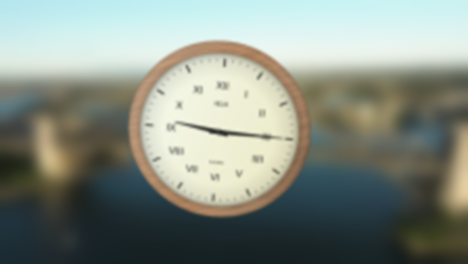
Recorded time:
{"hour": 9, "minute": 15}
